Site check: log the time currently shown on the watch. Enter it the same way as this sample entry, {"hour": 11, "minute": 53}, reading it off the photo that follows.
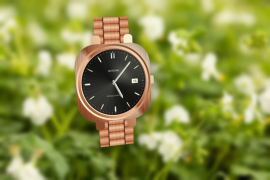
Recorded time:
{"hour": 5, "minute": 7}
